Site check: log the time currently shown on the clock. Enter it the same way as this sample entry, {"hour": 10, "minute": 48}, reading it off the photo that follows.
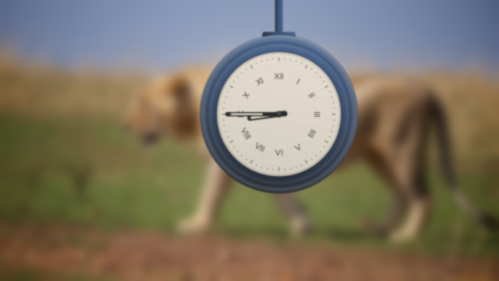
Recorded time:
{"hour": 8, "minute": 45}
